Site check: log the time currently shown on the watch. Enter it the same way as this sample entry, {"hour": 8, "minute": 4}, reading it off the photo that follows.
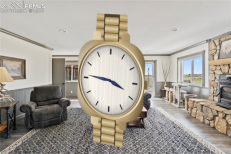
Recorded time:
{"hour": 3, "minute": 46}
